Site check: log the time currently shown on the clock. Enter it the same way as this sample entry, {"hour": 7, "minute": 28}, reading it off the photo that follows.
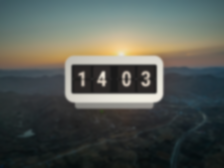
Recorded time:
{"hour": 14, "minute": 3}
